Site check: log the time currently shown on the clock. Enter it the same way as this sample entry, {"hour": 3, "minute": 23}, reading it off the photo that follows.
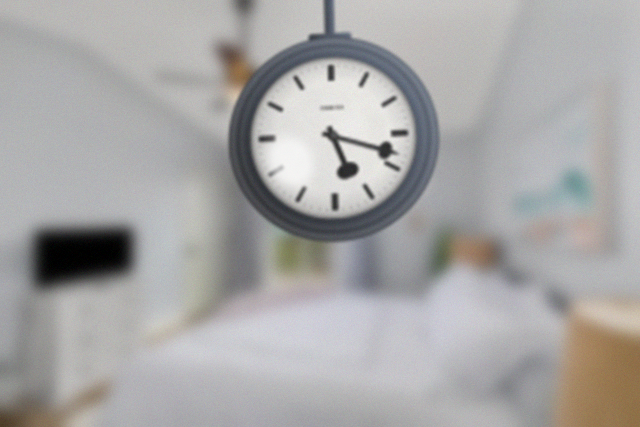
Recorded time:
{"hour": 5, "minute": 18}
